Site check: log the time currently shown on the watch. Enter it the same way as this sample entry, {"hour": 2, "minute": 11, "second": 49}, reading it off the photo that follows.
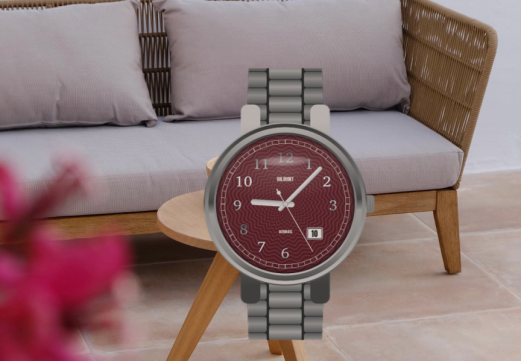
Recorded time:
{"hour": 9, "minute": 7, "second": 25}
